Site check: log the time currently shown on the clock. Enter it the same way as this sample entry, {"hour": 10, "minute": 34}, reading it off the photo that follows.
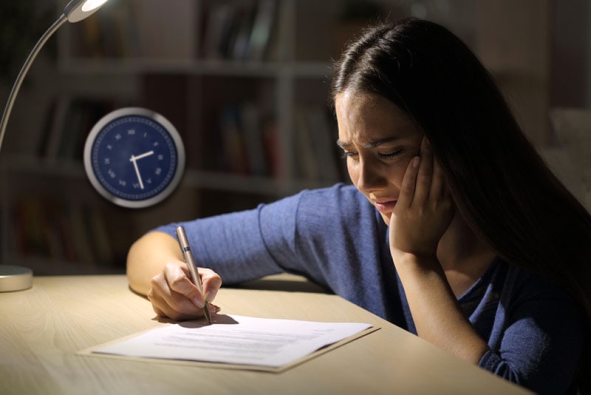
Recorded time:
{"hour": 2, "minute": 28}
